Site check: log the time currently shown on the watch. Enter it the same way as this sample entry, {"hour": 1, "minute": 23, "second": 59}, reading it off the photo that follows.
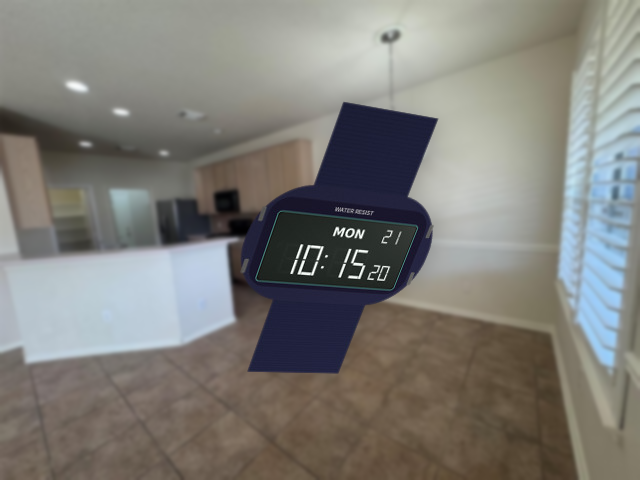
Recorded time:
{"hour": 10, "minute": 15, "second": 20}
